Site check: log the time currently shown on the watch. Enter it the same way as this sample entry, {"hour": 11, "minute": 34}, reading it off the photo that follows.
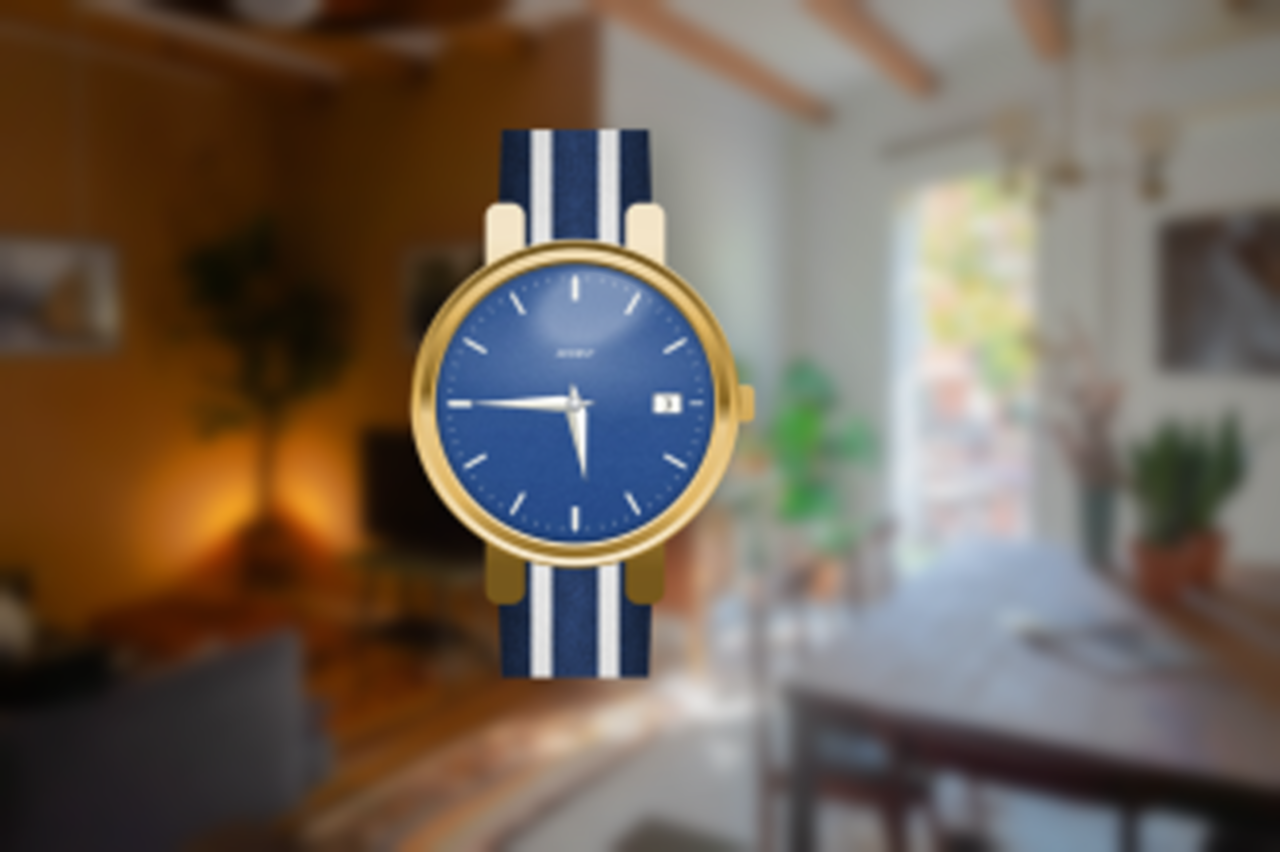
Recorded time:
{"hour": 5, "minute": 45}
